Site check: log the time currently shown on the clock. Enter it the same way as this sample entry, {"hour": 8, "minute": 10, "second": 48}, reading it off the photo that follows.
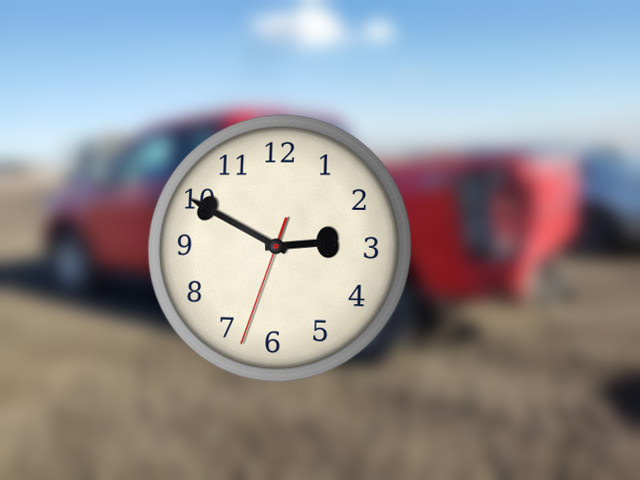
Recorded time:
{"hour": 2, "minute": 49, "second": 33}
